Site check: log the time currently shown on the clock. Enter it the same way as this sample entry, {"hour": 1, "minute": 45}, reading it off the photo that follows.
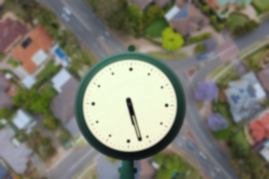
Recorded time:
{"hour": 5, "minute": 27}
